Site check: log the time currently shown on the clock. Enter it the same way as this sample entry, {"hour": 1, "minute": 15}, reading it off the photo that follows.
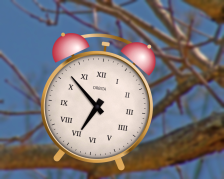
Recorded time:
{"hour": 6, "minute": 52}
